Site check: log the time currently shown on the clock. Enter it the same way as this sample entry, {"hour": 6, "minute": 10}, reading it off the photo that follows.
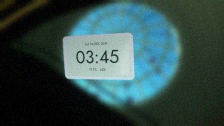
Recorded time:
{"hour": 3, "minute": 45}
